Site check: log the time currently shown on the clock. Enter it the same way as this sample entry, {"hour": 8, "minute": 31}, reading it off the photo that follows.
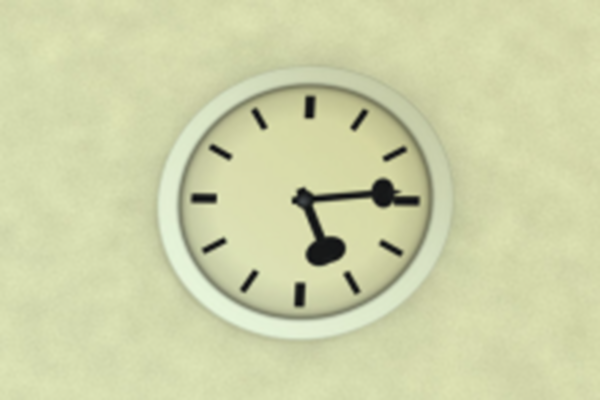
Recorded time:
{"hour": 5, "minute": 14}
